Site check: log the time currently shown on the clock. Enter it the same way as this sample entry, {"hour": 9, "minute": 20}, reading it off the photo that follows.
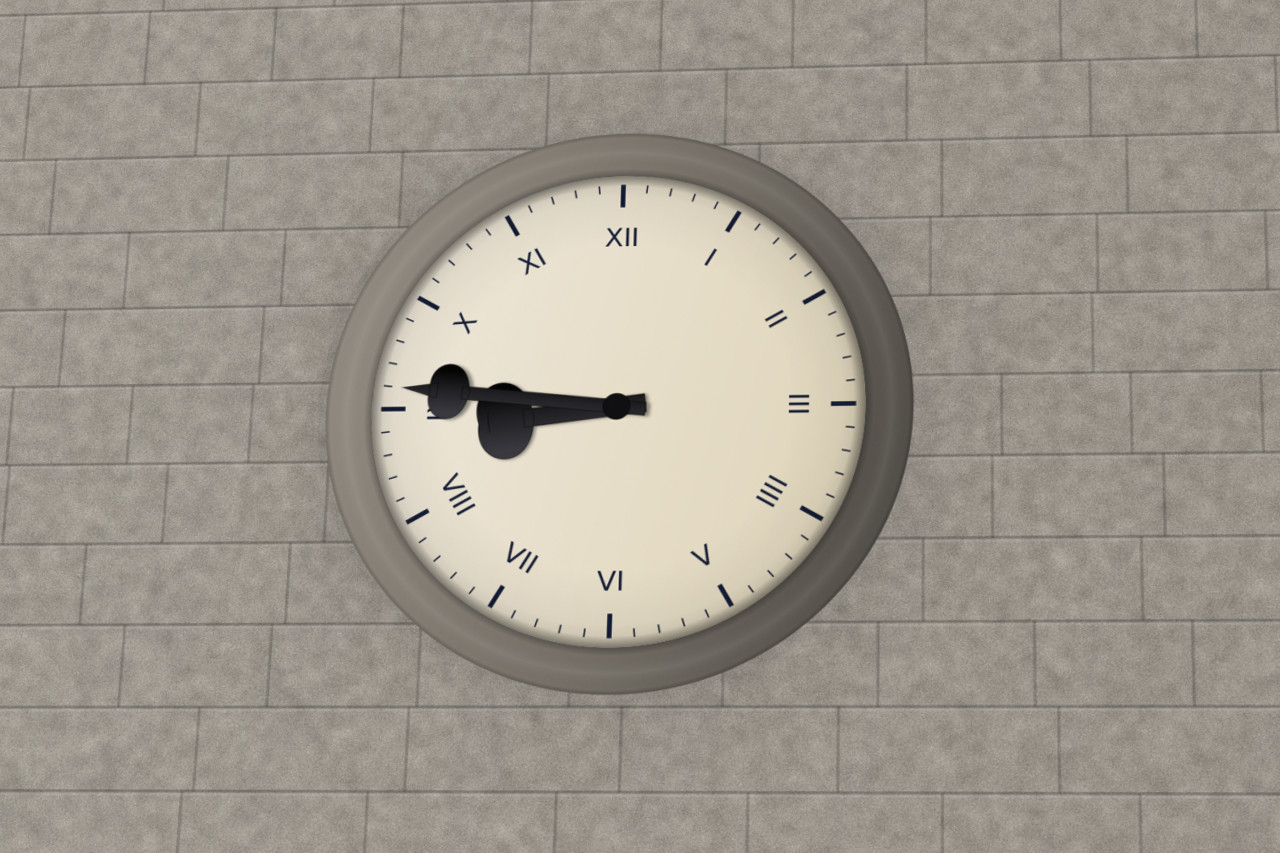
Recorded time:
{"hour": 8, "minute": 46}
